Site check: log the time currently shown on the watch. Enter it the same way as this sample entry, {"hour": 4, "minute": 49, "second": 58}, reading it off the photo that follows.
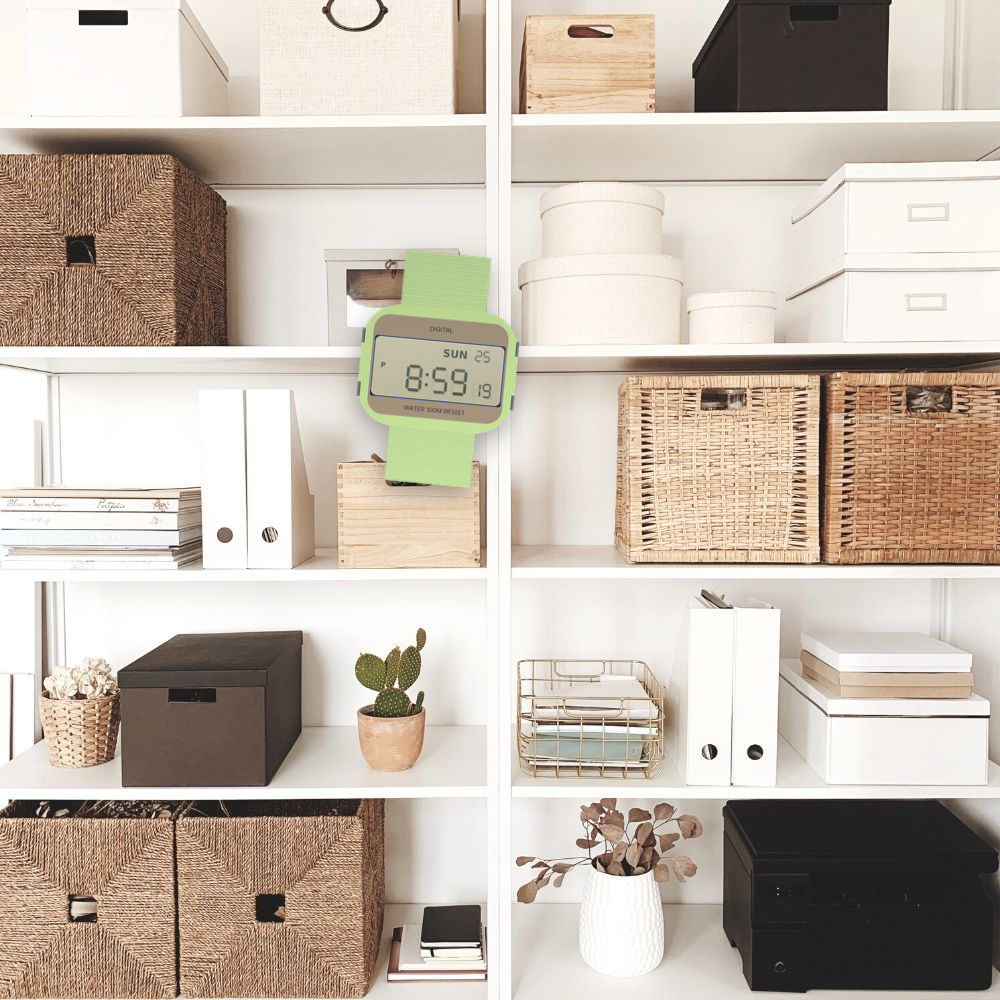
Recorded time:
{"hour": 8, "minute": 59, "second": 19}
